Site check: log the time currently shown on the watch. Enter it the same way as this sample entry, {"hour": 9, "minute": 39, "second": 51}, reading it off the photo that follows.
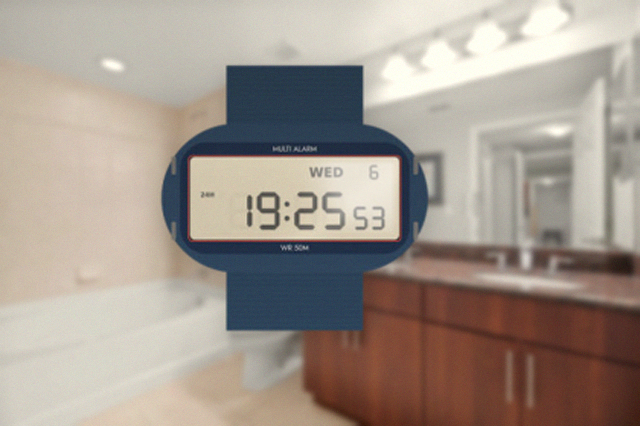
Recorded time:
{"hour": 19, "minute": 25, "second": 53}
